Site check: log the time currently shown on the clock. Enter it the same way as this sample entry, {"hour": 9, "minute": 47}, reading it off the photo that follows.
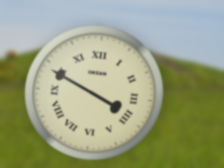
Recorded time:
{"hour": 3, "minute": 49}
